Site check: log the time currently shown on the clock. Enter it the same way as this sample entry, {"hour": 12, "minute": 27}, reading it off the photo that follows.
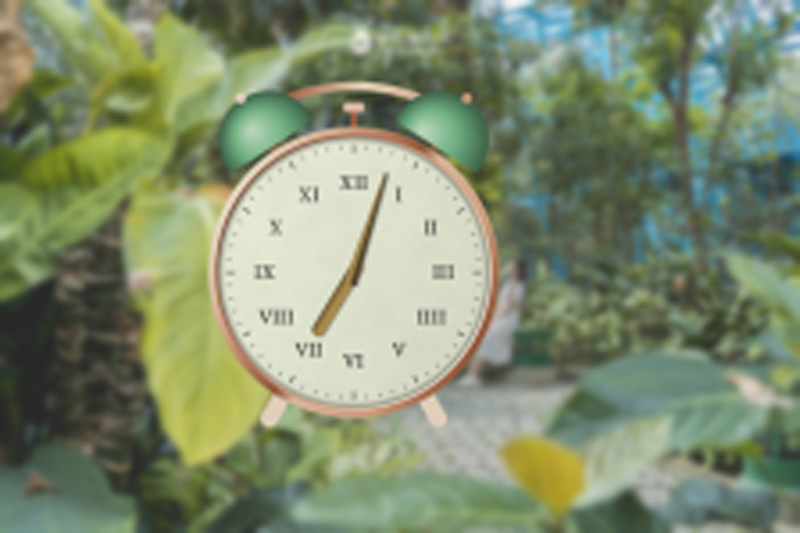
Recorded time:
{"hour": 7, "minute": 3}
